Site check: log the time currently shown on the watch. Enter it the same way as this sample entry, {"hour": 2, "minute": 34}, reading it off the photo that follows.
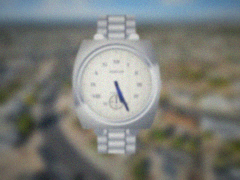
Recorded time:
{"hour": 5, "minute": 26}
